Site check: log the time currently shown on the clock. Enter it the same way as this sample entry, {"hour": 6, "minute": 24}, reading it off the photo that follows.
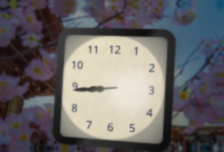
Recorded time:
{"hour": 8, "minute": 44}
